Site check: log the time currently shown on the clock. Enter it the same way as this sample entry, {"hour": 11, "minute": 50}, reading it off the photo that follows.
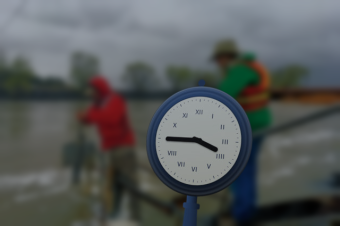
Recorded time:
{"hour": 3, "minute": 45}
